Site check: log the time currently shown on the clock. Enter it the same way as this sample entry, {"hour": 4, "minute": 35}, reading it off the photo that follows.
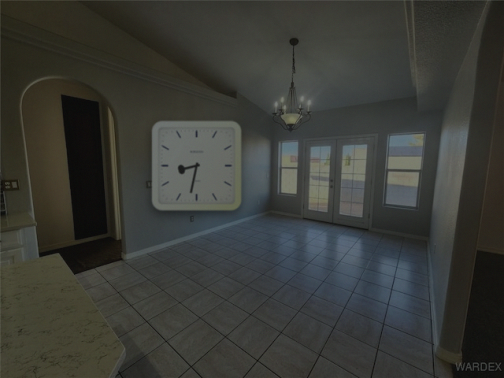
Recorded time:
{"hour": 8, "minute": 32}
